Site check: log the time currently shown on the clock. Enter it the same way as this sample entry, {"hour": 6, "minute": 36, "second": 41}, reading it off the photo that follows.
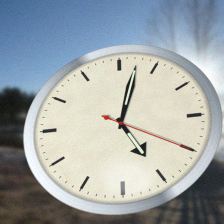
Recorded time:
{"hour": 5, "minute": 2, "second": 20}
